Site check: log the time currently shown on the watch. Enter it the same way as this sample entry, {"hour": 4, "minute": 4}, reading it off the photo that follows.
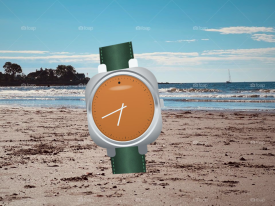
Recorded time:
{"hour": 6, "minute": 42}
